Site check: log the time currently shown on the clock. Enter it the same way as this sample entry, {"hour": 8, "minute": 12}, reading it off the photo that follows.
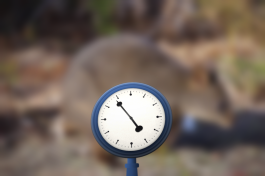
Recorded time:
{"hour": 4, "minute": 54}
